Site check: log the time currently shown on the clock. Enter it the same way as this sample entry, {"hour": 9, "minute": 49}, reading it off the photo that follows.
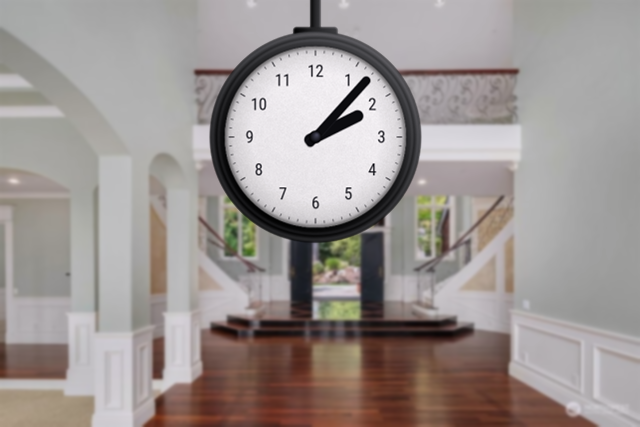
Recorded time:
{"hour": 2, "minute": 7}
